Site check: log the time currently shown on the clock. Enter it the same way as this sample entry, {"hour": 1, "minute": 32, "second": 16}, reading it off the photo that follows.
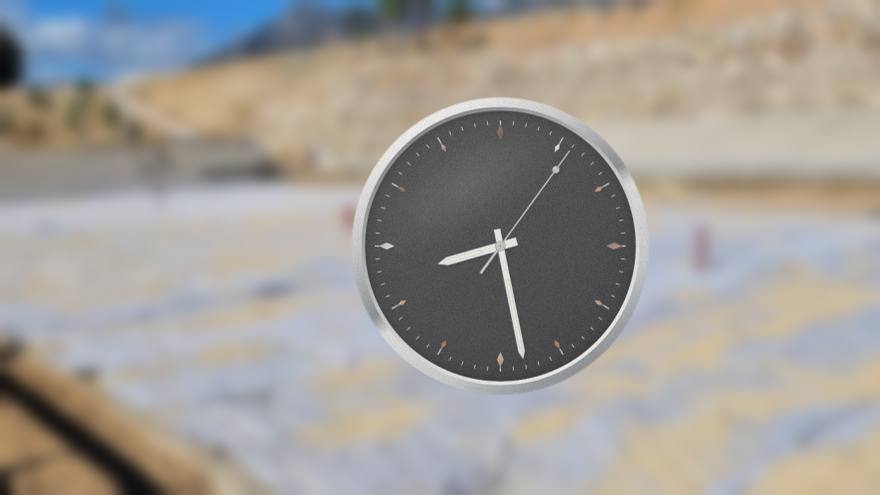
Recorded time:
{"hour": 8, "minute": 28, "second": 6}
